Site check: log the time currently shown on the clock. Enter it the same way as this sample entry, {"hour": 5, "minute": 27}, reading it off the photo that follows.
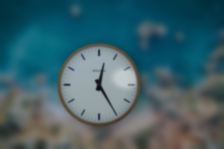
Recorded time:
{"hour": 12, "minute": 25}
